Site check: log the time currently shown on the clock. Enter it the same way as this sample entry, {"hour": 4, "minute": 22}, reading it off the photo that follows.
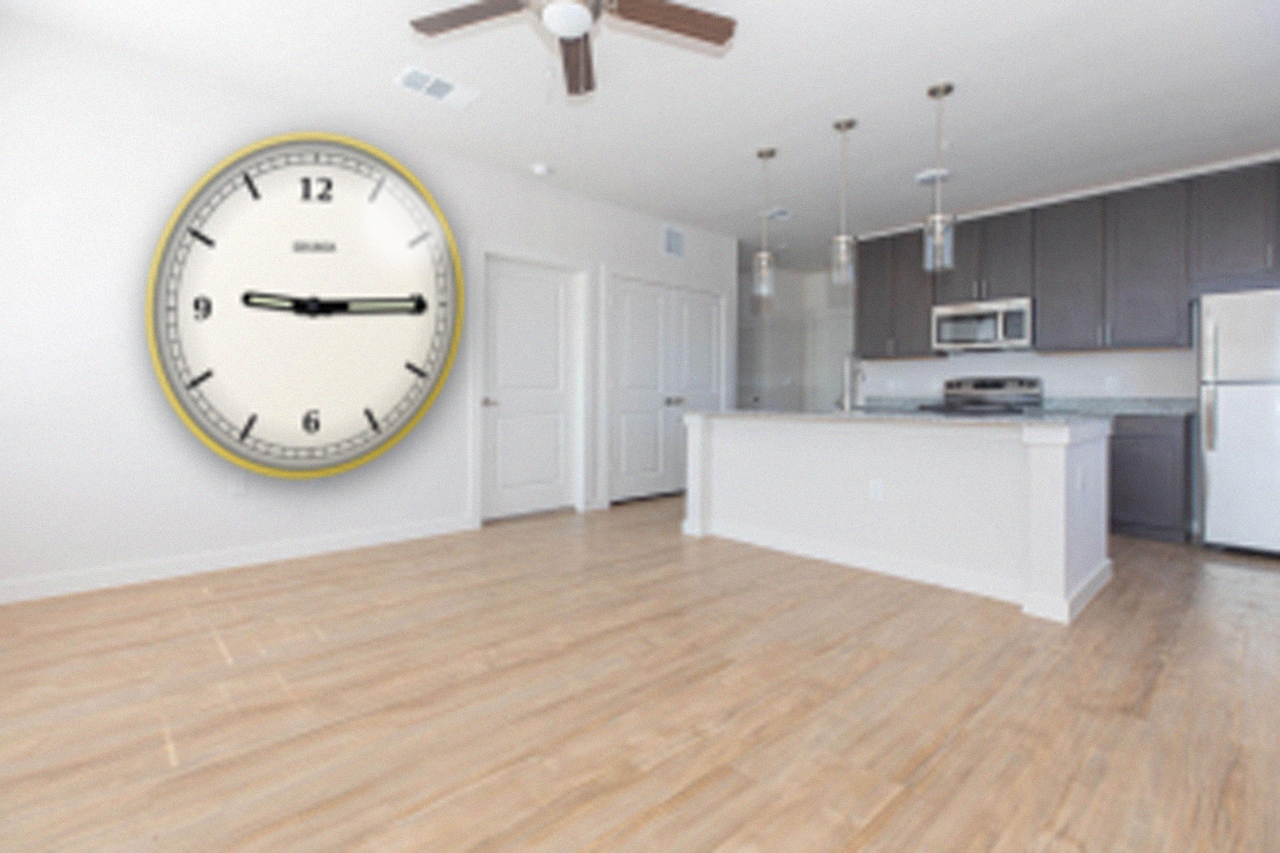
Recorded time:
{"hour": 9, "minute": 15}
